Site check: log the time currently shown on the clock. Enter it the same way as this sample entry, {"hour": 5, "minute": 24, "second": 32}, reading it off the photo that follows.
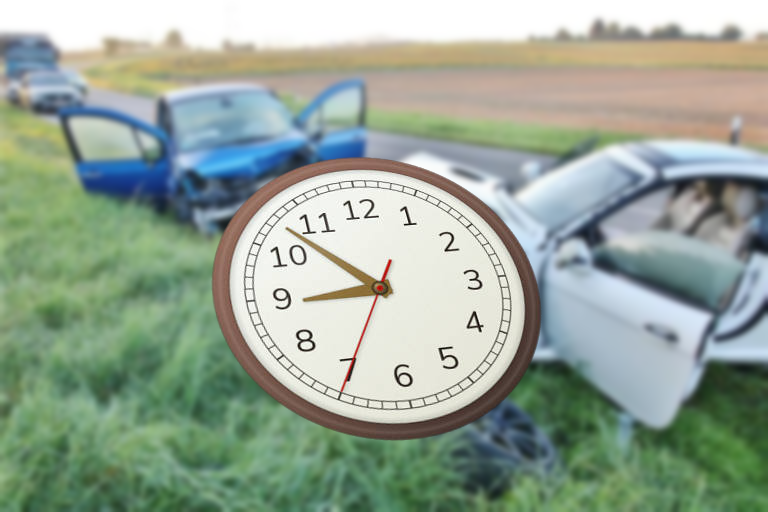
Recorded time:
{"hour": 8, "minute": 52, "second": 35}
